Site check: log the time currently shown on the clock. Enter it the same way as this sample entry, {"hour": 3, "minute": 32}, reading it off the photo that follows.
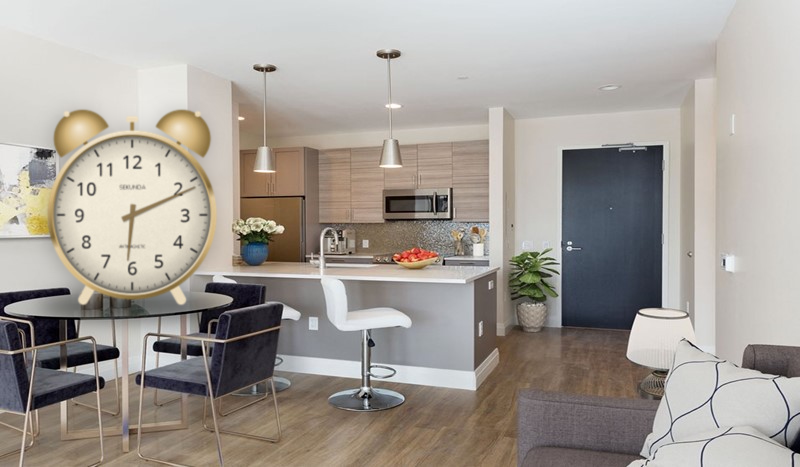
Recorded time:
{"hour": 6, "minute": 11}
